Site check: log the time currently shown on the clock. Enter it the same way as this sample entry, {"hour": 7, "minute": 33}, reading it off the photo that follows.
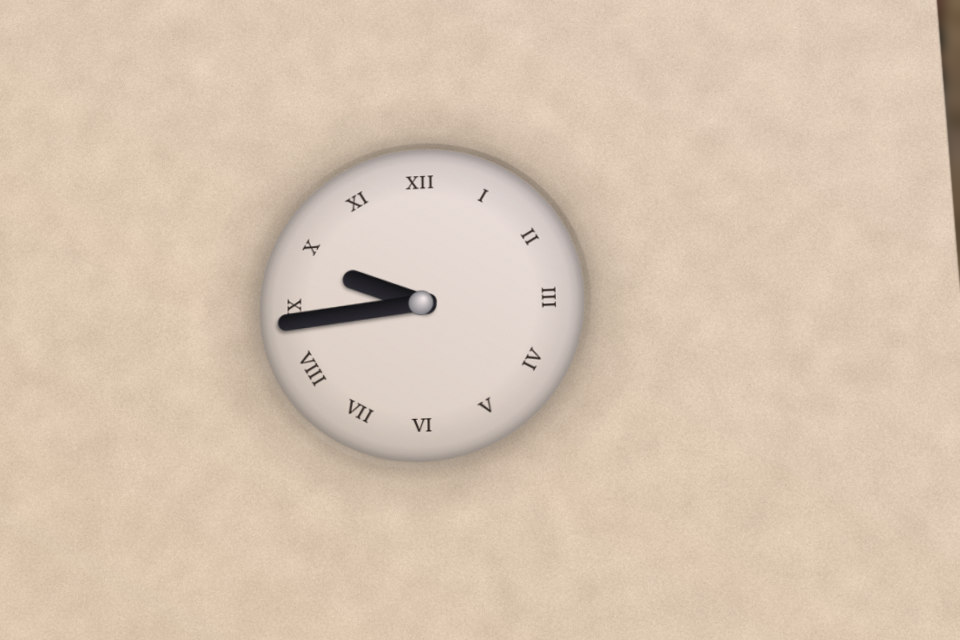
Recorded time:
{"hour": 9, "minute": 44}
